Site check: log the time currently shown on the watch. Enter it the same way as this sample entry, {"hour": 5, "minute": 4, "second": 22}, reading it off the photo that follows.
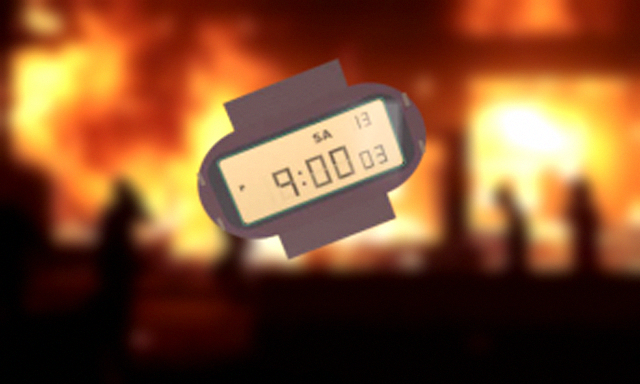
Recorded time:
{"hour": 9, "minute": 0, "second": 3}
